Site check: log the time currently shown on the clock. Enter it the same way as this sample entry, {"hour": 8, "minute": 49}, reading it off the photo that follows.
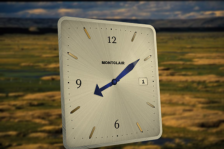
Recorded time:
{"hour": 8, "minute": 9}
